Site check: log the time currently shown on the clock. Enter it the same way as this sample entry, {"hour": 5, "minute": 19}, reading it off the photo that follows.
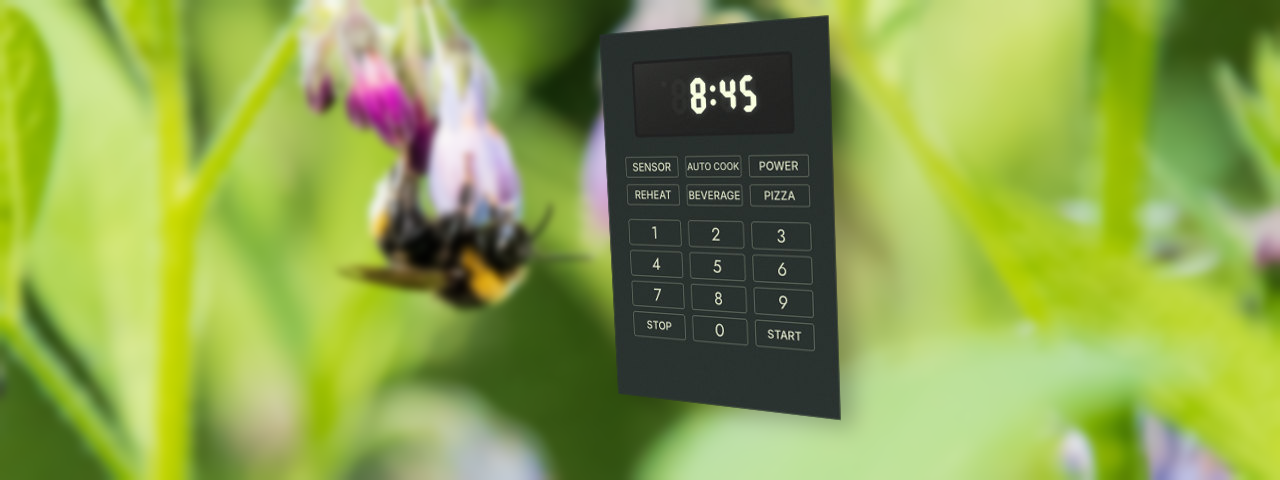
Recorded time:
{"hour": 8, "minute": 45}
